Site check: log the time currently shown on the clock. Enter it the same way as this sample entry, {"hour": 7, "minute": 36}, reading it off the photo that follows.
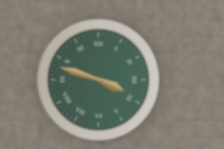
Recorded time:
{"hour": 3, "minute": 48}
